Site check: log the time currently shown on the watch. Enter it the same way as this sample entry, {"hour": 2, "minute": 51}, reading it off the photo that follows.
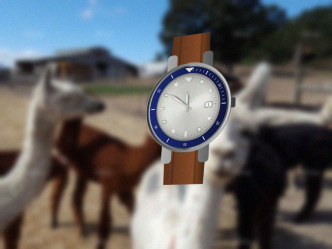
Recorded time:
{"hour": 11, "minute": 51}
